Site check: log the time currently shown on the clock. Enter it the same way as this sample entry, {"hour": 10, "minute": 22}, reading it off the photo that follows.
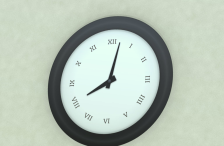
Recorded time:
{"hour": 8, "minute": 2}
